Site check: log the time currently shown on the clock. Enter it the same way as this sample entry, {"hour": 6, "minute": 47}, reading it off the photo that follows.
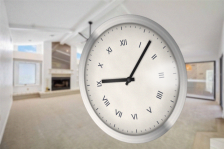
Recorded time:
{"hour": 9, "minute": 7}
